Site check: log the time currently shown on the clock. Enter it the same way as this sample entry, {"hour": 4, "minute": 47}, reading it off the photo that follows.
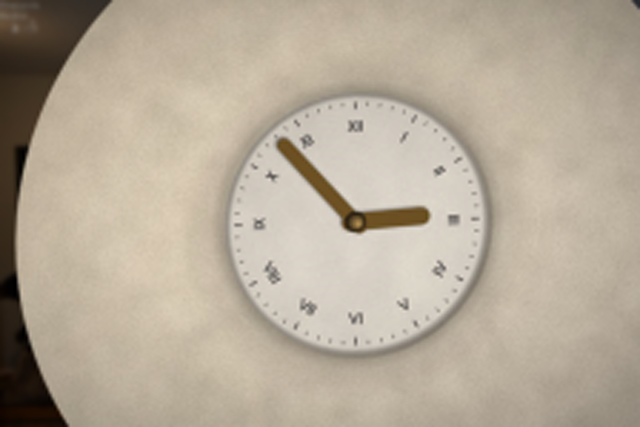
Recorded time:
{"hour": 2, "minute": 53}
